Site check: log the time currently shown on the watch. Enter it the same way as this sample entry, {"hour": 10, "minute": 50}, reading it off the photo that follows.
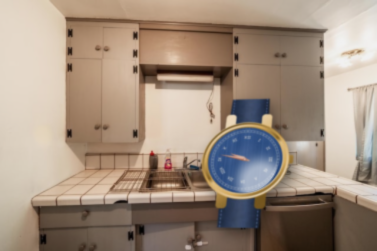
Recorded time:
{"hour": 9, "minute": 47}
